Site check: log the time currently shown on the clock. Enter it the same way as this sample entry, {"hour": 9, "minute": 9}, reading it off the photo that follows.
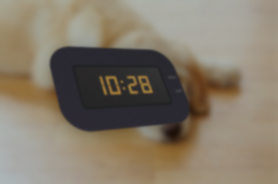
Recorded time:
{"hour": 10, "minute": 28}
